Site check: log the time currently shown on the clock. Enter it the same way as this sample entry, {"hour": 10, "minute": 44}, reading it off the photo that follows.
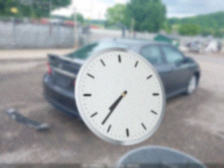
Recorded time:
{"hour": 7, "minute": 37}
